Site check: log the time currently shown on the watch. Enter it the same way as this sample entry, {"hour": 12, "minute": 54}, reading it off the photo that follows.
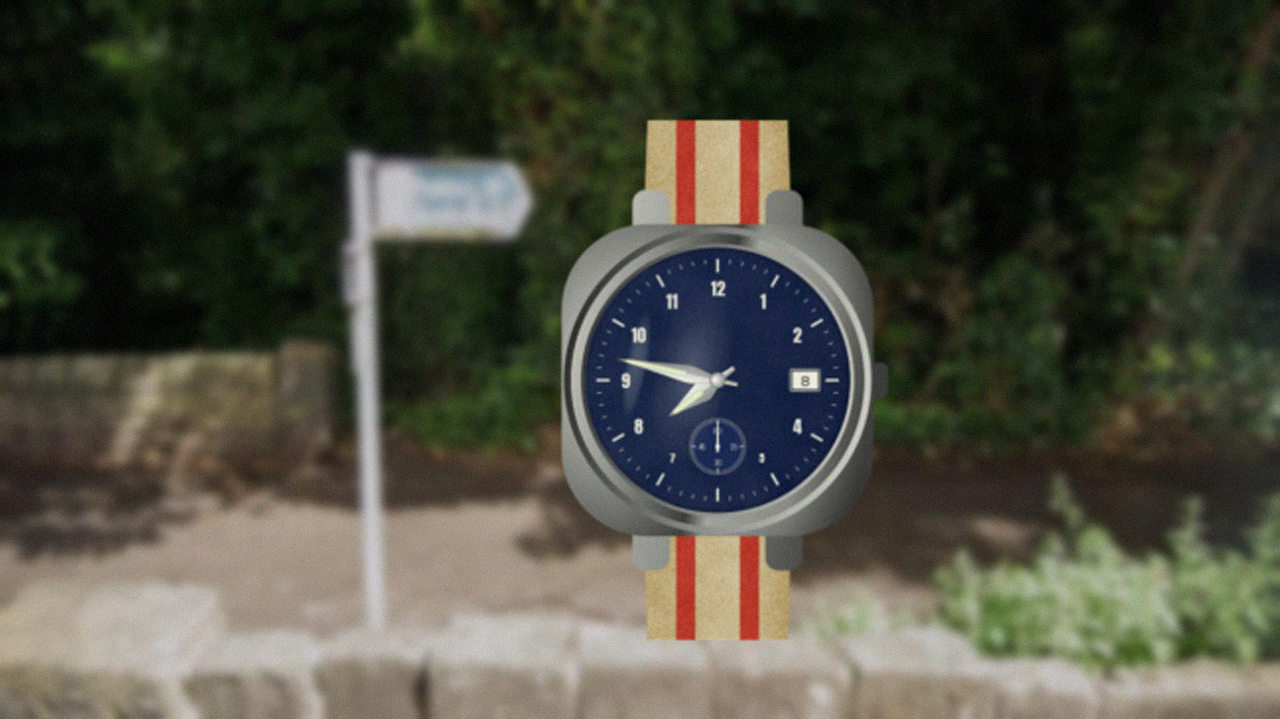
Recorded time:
{"hour": 7, "minute": 47}
